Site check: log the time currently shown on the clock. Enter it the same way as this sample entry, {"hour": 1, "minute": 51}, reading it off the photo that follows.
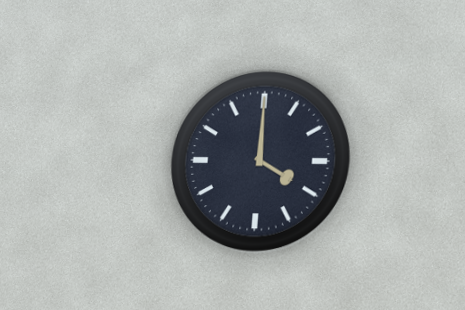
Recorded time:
{"hour": 4, "minute": 0}
